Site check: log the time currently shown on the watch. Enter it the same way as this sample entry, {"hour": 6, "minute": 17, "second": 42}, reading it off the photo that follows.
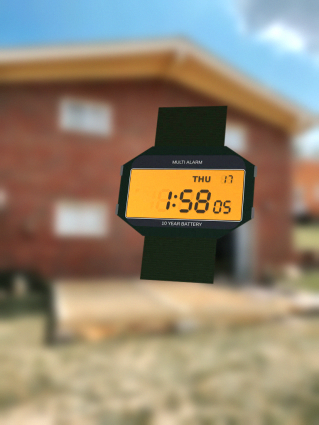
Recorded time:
{"hour": 1, "minute": 58, "second": 5}
